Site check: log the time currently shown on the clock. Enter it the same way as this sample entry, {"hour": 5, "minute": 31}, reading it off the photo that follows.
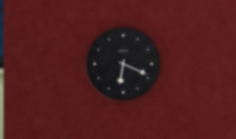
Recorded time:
{"hour": 6, "minute": 19}
